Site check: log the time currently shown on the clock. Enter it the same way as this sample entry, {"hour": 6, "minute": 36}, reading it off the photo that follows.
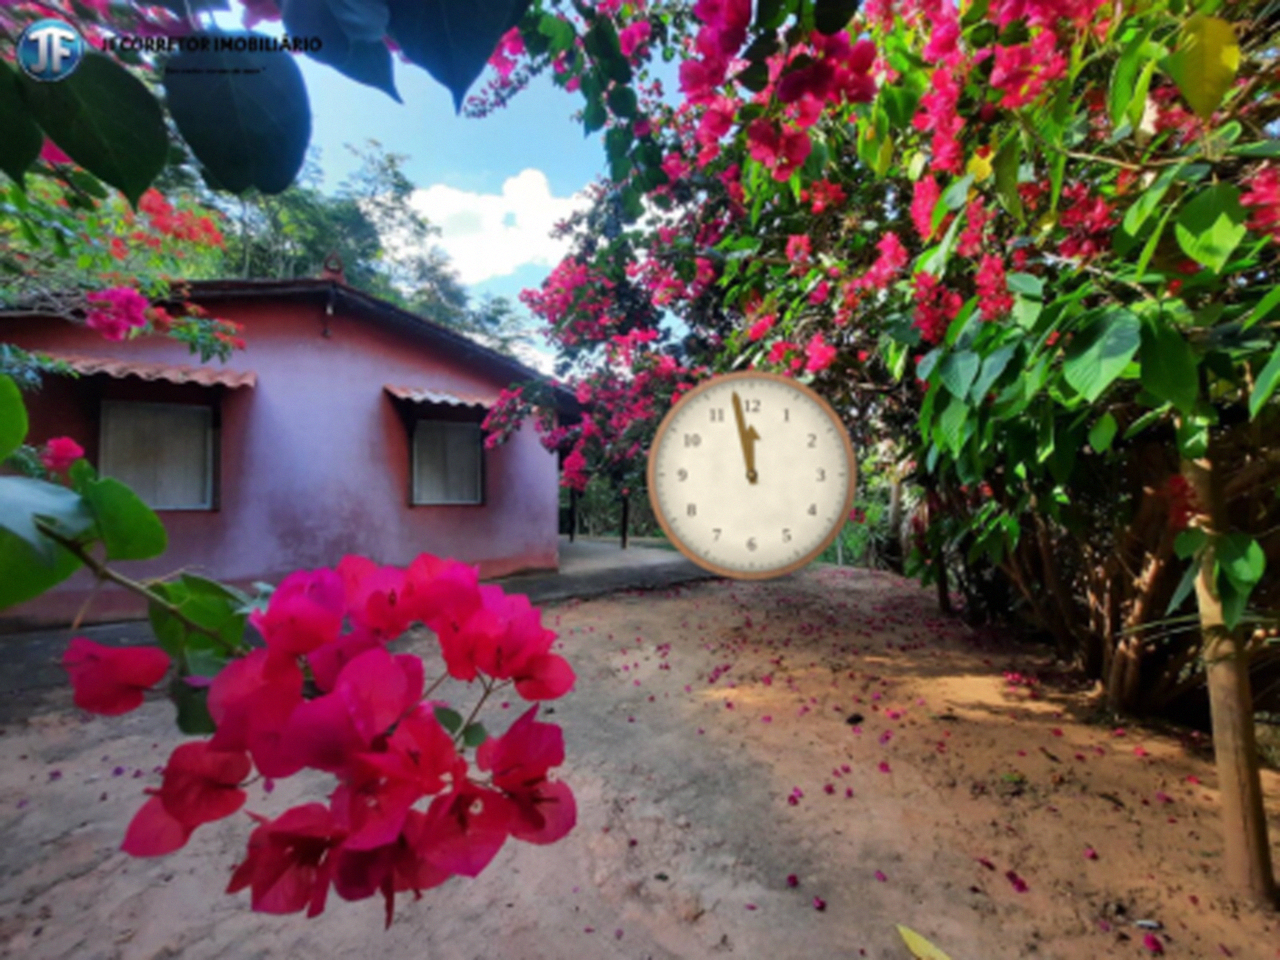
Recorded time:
{"hour": 11, "minute": 58}
